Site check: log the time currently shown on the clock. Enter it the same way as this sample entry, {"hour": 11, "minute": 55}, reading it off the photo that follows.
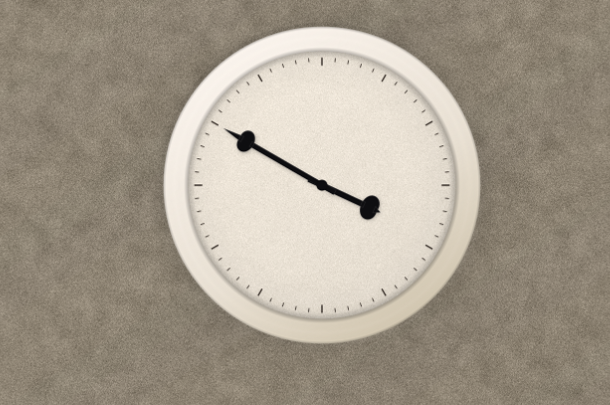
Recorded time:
{"hour": 3, "minute": 50}
